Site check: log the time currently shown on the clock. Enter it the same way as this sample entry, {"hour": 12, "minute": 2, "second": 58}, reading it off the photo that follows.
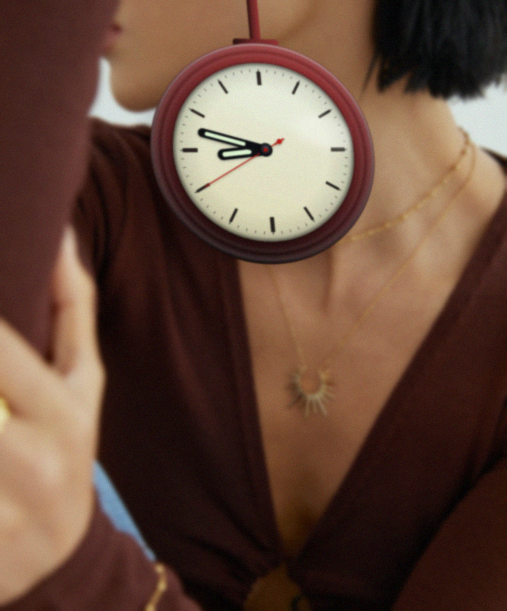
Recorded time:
{"hour": 8, "minute": 47, "second": 40}
